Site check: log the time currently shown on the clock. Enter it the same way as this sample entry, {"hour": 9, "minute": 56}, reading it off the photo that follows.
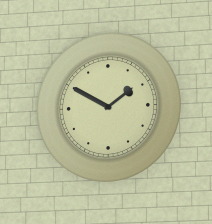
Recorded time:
{"hour": 1, "minute": 50}
